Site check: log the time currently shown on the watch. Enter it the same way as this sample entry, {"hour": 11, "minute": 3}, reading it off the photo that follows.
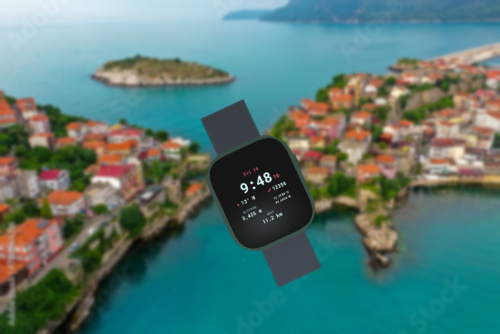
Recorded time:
{"hour": 9, "minute": 48}
